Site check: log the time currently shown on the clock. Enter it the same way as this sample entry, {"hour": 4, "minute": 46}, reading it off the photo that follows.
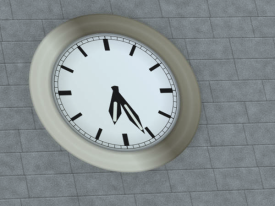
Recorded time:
{"hour": 6, "minute": 26}
